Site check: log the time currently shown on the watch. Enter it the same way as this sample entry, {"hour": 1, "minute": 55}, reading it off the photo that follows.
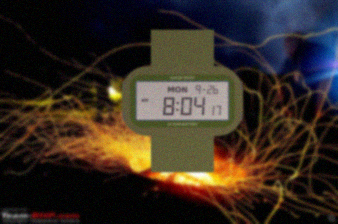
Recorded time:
{"hour": 8, "minute": 4}
